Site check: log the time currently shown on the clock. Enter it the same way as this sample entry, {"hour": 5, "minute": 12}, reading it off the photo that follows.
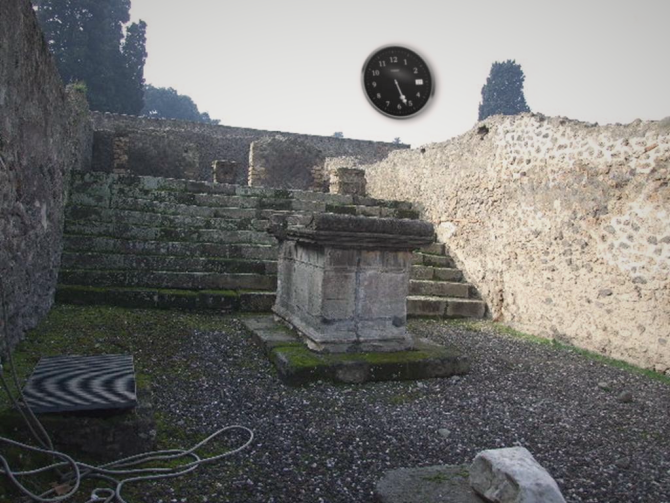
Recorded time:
{"hour": 5, "minute": 27}
